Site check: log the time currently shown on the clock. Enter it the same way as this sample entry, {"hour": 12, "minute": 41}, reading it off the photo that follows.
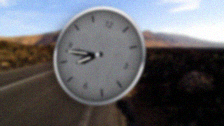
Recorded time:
{"hour": 7, "minute": 43}
